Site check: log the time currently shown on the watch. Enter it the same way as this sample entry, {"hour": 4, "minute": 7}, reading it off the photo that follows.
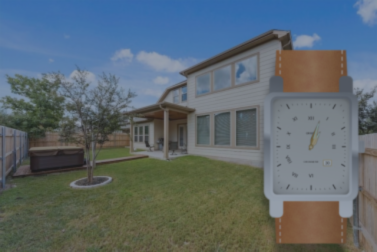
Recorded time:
{"hour": 1, "minute": 3}
